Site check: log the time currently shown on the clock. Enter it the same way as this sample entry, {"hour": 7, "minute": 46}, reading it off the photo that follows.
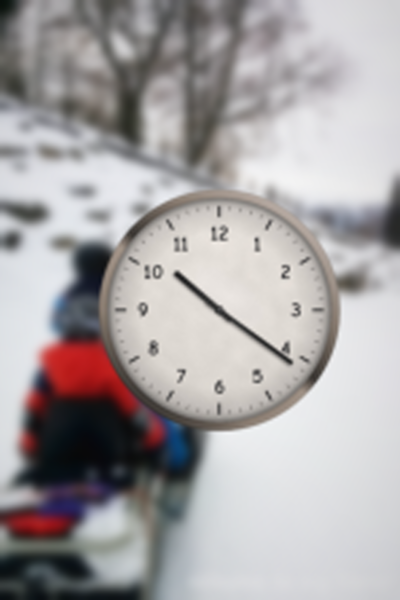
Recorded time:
{"hour": 10, "minute": 21}
